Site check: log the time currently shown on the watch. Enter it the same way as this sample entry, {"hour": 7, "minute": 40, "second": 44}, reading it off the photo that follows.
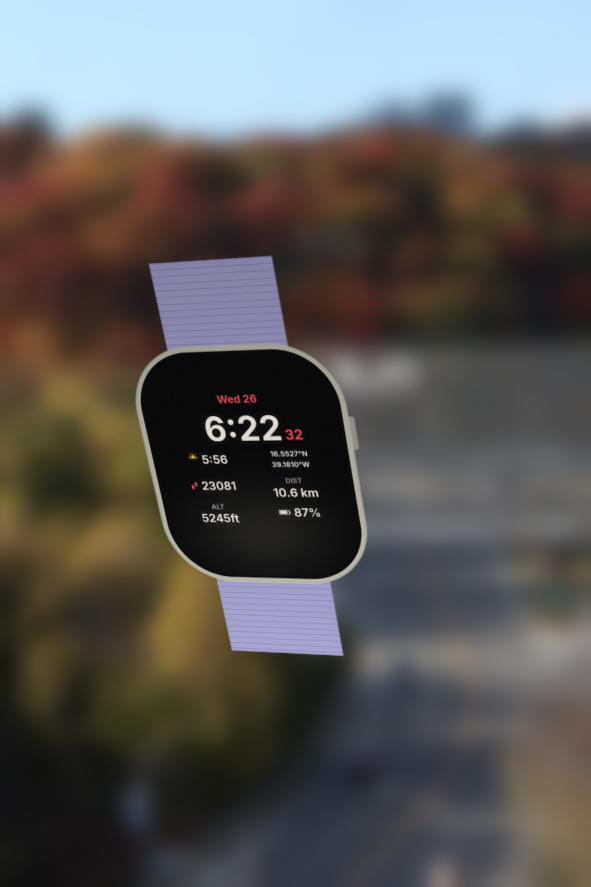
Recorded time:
{"hour": 6, "minute": 22, "second": 32}
